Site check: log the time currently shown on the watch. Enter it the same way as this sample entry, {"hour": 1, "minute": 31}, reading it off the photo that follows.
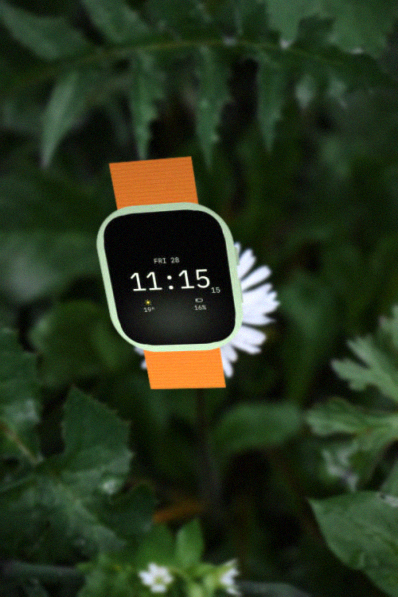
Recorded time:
{"hour": 11, "minute": 15}
